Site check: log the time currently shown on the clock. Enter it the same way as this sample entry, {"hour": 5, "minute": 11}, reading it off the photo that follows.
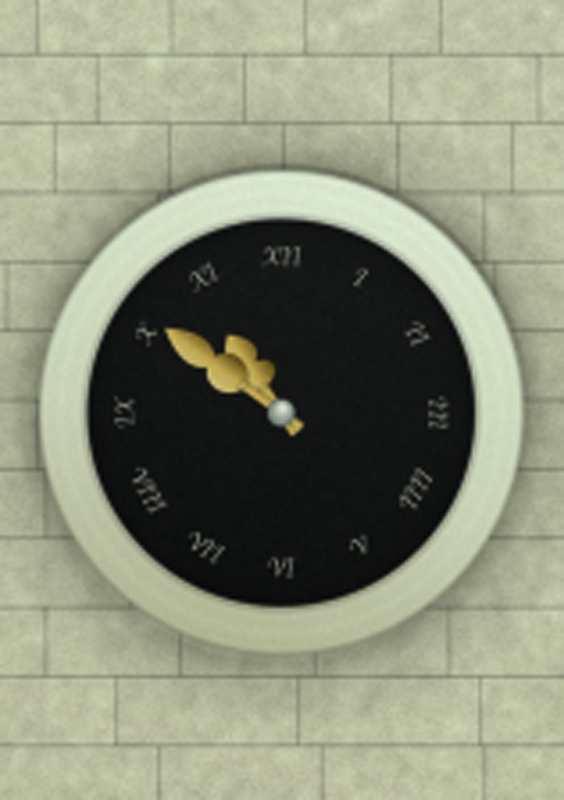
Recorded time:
{"hour": 10, "minute": 51}
